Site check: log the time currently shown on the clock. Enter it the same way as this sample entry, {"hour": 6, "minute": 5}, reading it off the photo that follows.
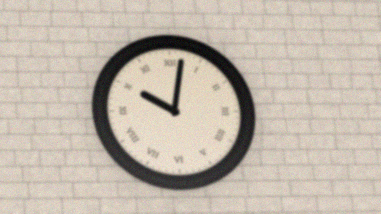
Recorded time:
{"hour": 10, "minute": 2}
